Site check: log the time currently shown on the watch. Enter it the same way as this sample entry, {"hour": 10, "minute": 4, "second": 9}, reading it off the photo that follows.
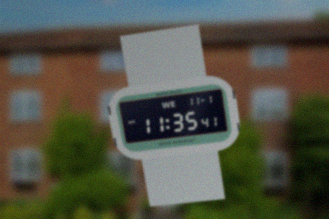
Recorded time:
{"hour": 11, "minute": 35, "second": 41}
